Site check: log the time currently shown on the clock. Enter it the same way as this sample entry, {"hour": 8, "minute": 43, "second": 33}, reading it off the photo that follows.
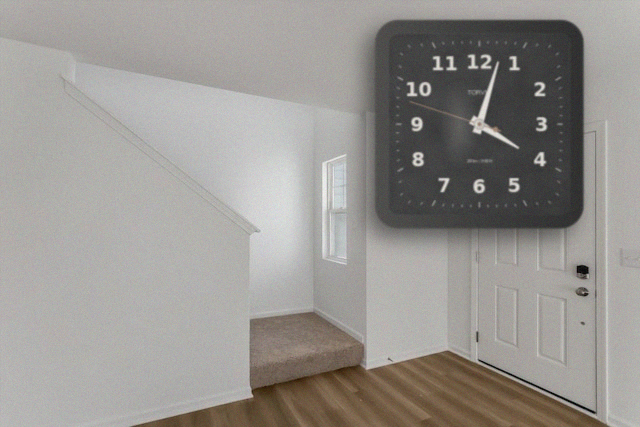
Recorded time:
{"hour": 4, "minute": 2, "second": 48}
